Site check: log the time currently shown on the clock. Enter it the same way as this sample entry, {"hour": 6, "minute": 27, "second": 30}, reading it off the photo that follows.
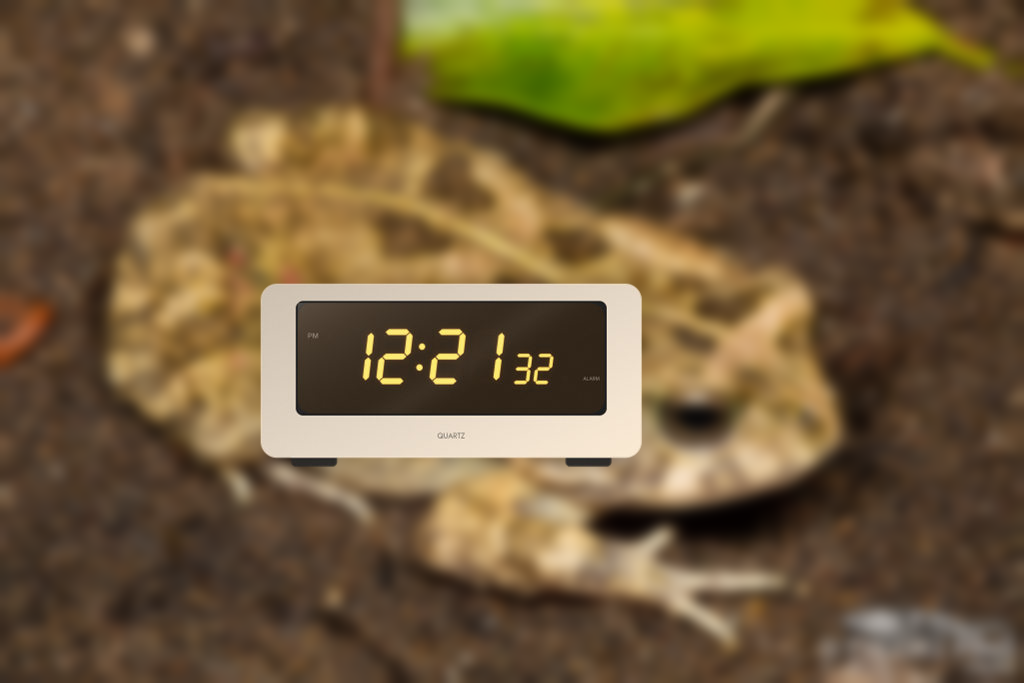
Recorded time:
{"hour": 12, "minute": 21, "second": 32}
